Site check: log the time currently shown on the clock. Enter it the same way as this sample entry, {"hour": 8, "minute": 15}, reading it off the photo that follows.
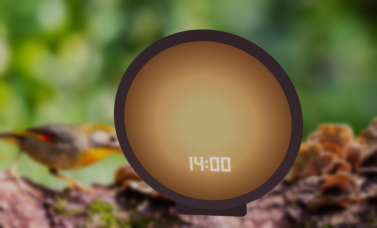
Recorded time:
{"hour": 14, "minute": 0}
